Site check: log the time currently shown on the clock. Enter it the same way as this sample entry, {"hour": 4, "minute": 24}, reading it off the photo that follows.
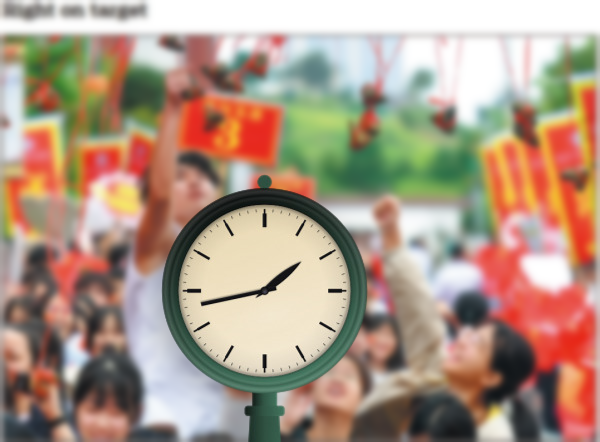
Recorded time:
{"hour": 1, "minute": 43}
